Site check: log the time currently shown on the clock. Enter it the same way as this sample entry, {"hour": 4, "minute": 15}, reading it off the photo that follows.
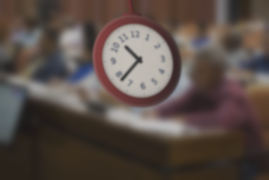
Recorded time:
{"hour": 10, "minute": 38}
